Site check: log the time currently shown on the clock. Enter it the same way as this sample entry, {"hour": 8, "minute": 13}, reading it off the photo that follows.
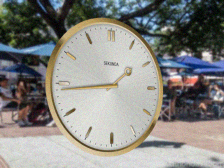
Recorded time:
{"hour": 1, "minute": 44}
